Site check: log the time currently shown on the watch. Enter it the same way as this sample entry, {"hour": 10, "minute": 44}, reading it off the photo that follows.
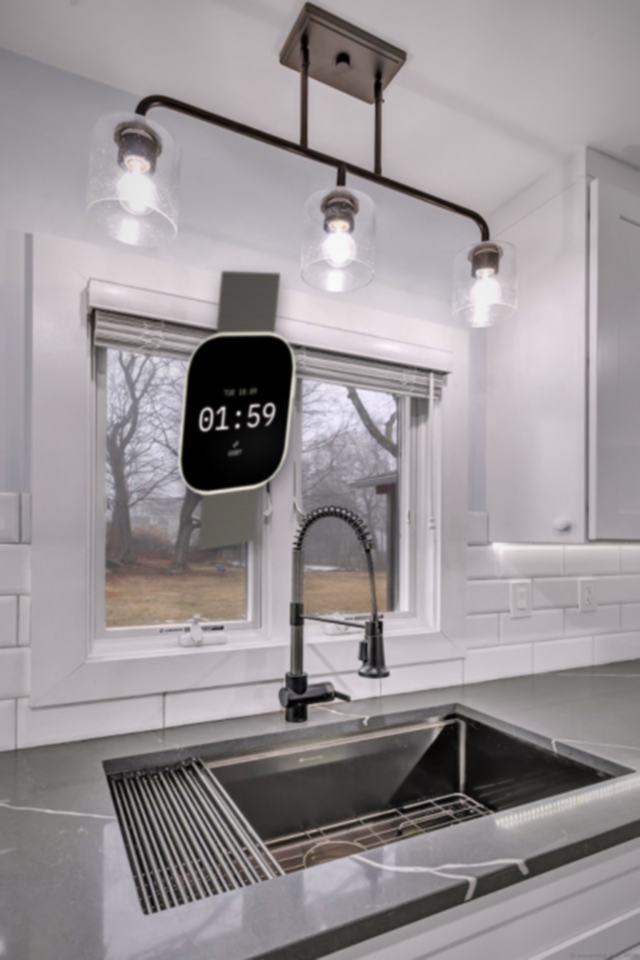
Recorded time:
{"hour": 1, "minute": 59}
